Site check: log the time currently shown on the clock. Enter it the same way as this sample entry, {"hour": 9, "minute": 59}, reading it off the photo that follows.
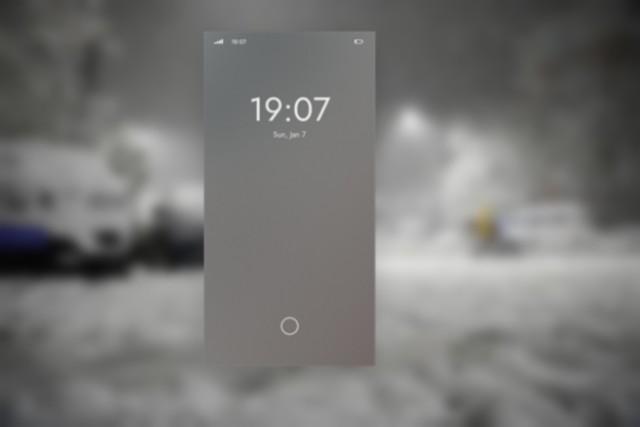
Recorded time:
{"hour": 19, "minute": 7}
